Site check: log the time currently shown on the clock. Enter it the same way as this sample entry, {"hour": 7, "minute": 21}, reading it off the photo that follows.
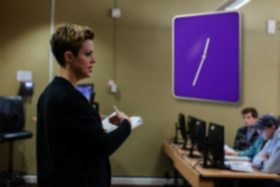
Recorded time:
{"hour": 12, "minute": 34}
